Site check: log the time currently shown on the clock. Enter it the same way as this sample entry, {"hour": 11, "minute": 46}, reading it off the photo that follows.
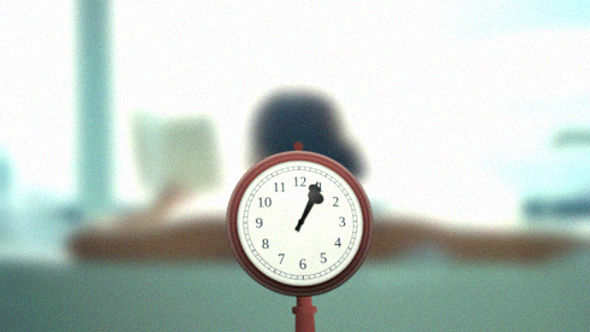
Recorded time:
{"hour": 1, "minute": 4}
